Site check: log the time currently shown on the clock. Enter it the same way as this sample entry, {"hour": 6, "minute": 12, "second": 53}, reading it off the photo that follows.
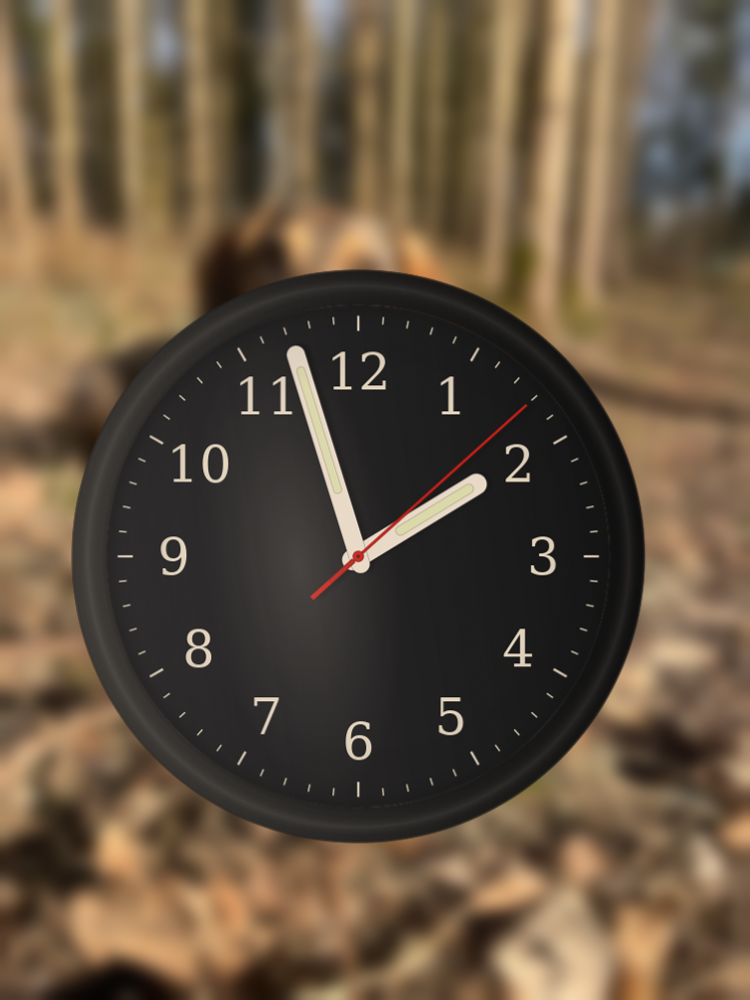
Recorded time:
{"hour": 1, "minute": 57, "second": 8}
